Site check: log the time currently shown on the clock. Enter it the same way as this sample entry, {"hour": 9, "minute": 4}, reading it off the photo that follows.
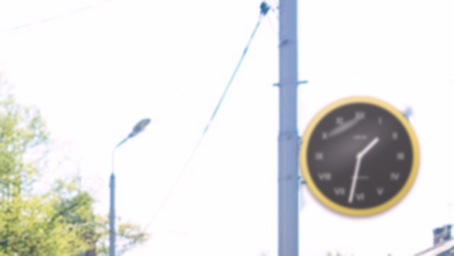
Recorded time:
{"hour": 1, "minute": 32}
